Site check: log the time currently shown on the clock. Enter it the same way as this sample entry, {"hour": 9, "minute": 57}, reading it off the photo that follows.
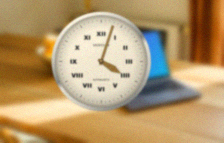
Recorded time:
{"hour": 4, "minute": 3}
